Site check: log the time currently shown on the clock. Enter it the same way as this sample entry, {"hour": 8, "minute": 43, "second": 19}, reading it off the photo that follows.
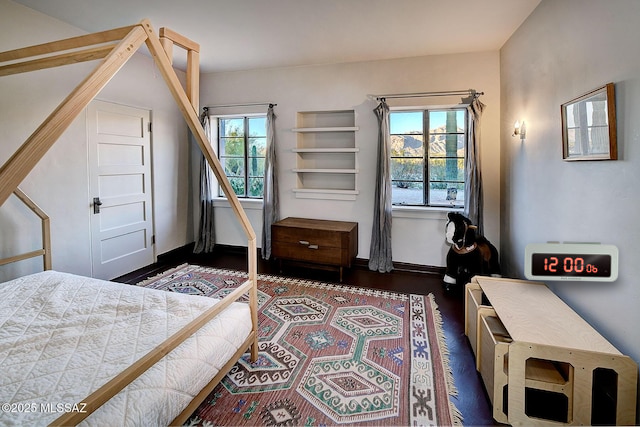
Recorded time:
{"hour": 12, "minute": 0, "second": 6}
